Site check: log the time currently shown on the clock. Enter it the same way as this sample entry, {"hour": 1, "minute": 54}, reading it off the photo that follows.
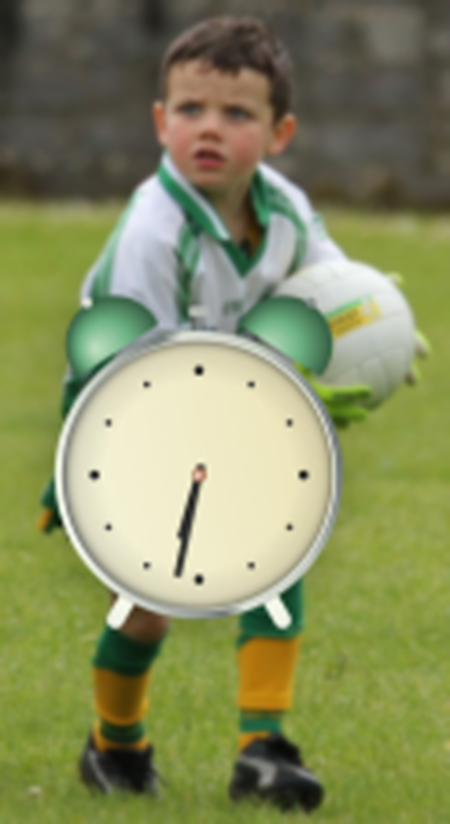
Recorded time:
{"hour": 6, "minute": 32}
